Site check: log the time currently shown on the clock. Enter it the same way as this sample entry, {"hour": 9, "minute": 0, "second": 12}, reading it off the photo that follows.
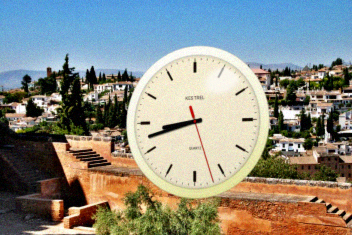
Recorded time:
{"hour": 8, "minute": 42, "second": 27}
